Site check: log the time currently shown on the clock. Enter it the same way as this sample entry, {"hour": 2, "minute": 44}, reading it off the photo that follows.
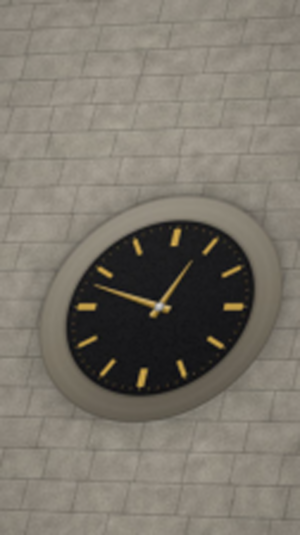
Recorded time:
{"hour": 12, "minute": 48}
